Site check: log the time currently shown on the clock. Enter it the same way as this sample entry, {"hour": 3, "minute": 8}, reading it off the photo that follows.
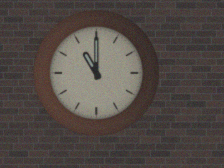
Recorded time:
{"hour": 11, "minute": 0}
